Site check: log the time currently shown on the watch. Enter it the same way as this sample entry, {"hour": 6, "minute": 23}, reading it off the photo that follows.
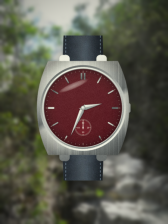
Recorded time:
{"hour": 2, "minute": 34}
